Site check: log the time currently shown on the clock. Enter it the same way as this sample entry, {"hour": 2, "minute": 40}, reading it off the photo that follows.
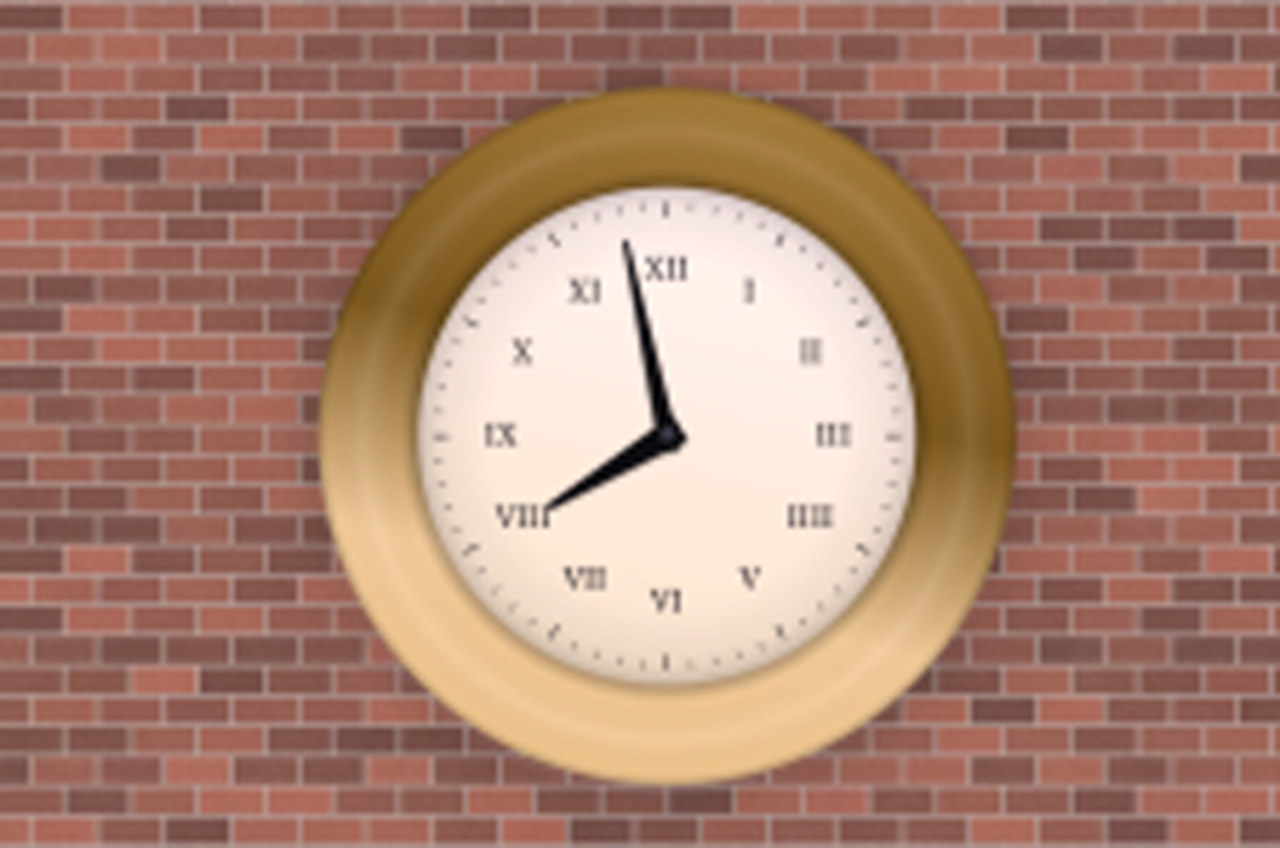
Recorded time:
{"hour": 7, "minute": 58}
